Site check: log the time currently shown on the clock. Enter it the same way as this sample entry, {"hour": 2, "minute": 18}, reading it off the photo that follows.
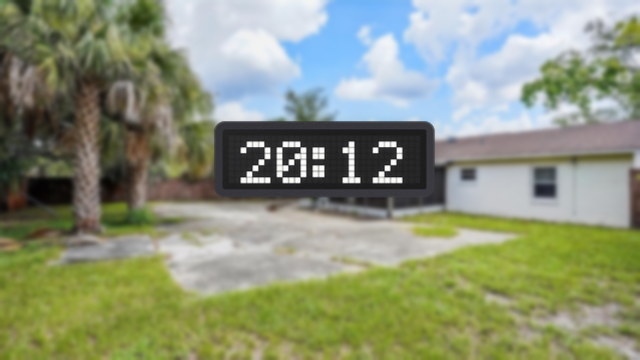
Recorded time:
{"hour": 20, "minute": 12}
